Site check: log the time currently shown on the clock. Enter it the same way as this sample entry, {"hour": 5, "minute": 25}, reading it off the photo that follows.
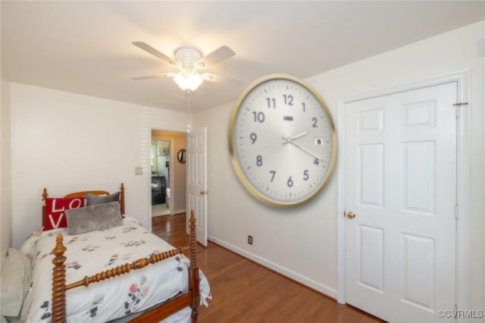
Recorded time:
{"hour": 2, "minute": 19}
